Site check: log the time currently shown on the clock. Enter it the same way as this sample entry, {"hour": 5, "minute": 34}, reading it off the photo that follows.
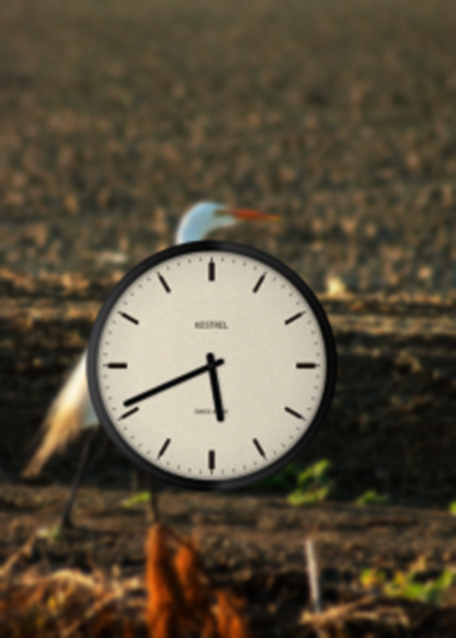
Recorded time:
{"hour": 5, "minute": 41}
